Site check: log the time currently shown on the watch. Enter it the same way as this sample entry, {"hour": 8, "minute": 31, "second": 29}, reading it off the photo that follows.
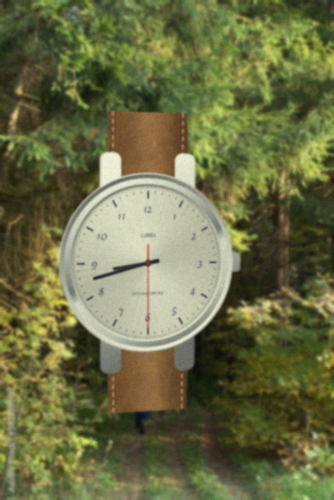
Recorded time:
{"hour": 8, "minute": 42, "second": 30}
